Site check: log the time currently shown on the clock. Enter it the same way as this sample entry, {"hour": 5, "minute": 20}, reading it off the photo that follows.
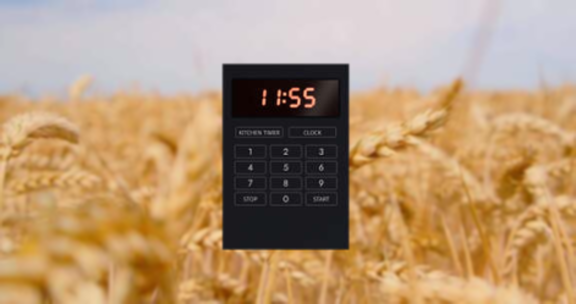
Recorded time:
{"hour": 11, "minute": 55}
